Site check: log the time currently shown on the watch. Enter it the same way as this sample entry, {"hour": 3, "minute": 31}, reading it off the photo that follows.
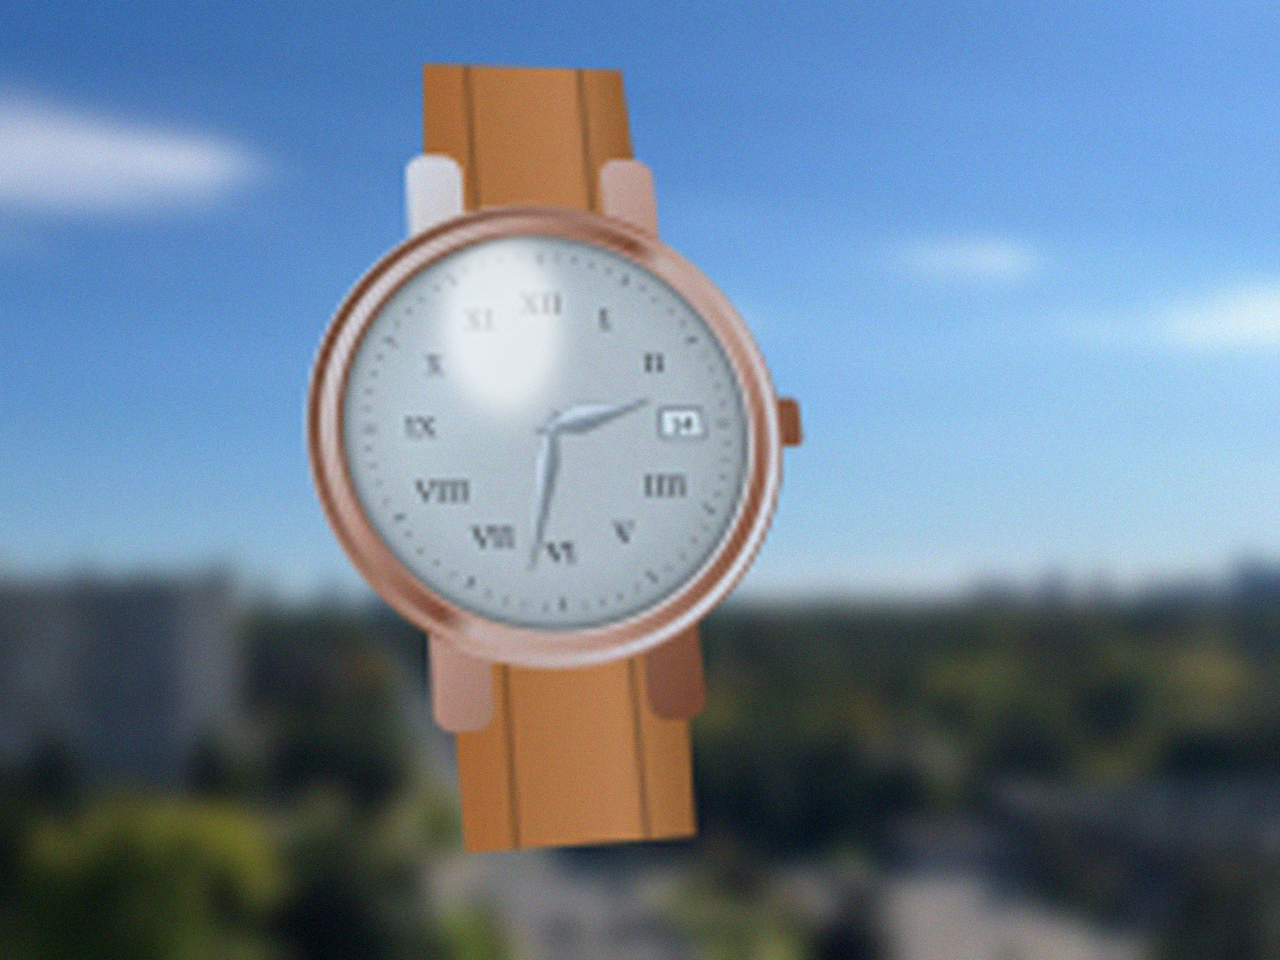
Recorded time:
{"hour": 2, "minute": 32}
